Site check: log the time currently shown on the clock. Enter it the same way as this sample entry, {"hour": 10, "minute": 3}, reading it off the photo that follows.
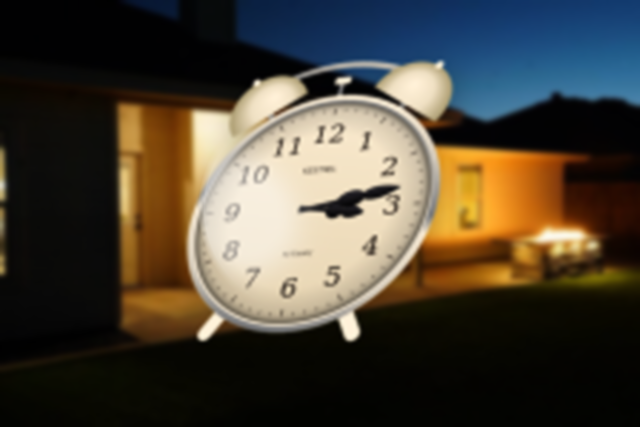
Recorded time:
{"hour": 3, "minute": 13}
